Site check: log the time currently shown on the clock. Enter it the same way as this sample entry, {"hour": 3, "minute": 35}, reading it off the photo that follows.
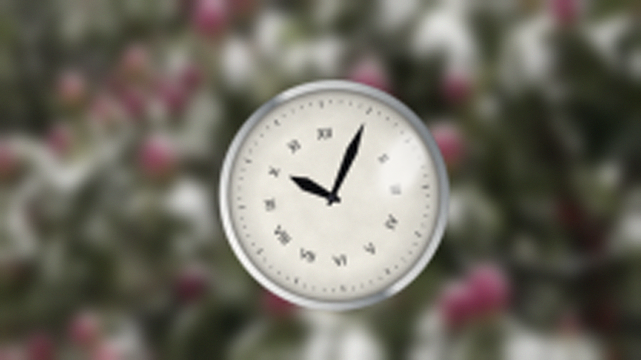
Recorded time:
{"hour": 10, "minute": 5}
